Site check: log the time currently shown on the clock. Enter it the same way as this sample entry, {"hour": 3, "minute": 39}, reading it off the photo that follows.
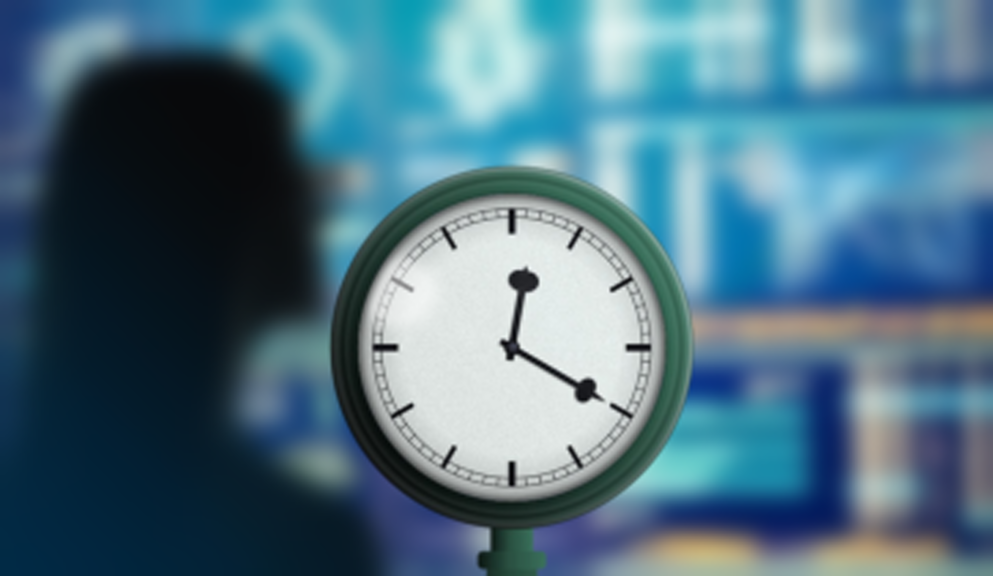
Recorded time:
{"hour": 12, "minute": 20}
